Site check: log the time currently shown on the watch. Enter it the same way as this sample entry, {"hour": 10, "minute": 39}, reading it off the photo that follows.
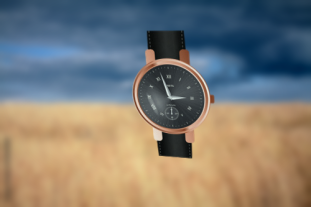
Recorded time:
{"hour": 2, "minute": 57}
